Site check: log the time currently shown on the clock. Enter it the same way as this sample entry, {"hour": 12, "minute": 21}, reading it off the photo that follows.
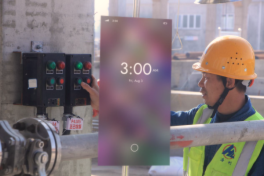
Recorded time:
{"hour": 3, "minute": 0}
